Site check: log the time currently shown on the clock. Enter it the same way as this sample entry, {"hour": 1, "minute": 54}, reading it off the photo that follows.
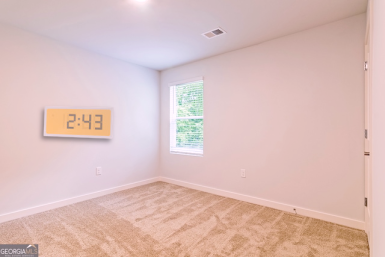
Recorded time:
{"hour": 2, "minute": 43}
